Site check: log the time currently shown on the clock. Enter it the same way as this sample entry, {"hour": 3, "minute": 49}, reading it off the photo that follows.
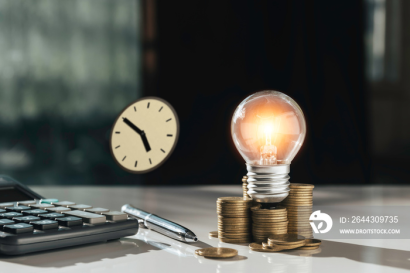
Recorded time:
{"hour": 4, "minute": 50}
